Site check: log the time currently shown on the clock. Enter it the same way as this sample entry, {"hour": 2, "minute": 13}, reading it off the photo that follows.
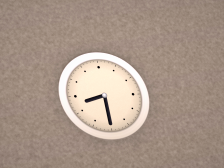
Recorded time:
{"hour": 8, "minute": 30}
